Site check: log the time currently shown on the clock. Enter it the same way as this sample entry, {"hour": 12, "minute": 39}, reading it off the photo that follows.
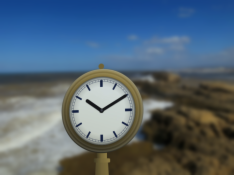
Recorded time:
{"hour": 10, "minute": 10}
